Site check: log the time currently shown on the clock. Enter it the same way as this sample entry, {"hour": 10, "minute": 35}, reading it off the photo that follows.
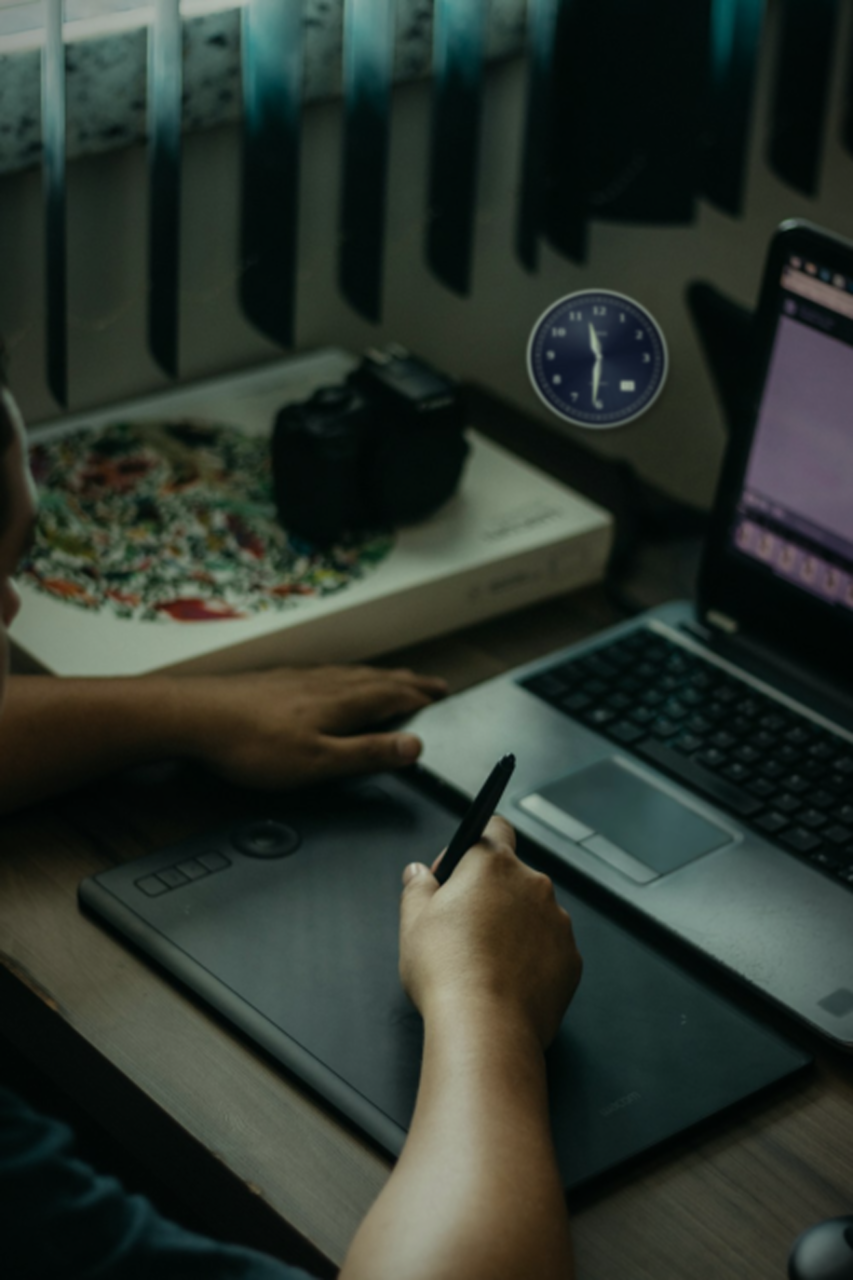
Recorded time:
{"hour": 11, "minute": 31}
